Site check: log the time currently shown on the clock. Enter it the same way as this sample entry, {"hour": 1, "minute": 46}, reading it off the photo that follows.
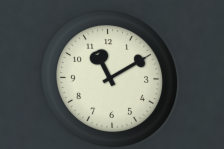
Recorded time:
{"hour": 11, "minute": 10}
